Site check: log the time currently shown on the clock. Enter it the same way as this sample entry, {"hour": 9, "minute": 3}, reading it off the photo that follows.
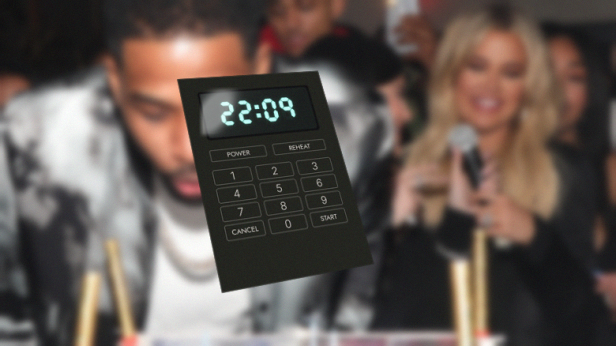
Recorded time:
{"hour": 22, "minute": 9}
